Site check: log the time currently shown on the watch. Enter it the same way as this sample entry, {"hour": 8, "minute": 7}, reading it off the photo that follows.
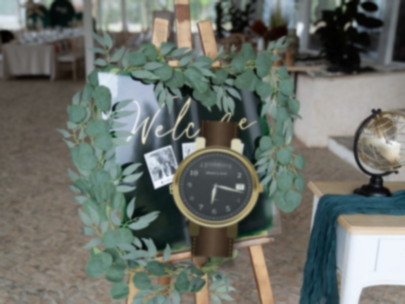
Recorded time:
{"hour": 6, "minute": 17}
